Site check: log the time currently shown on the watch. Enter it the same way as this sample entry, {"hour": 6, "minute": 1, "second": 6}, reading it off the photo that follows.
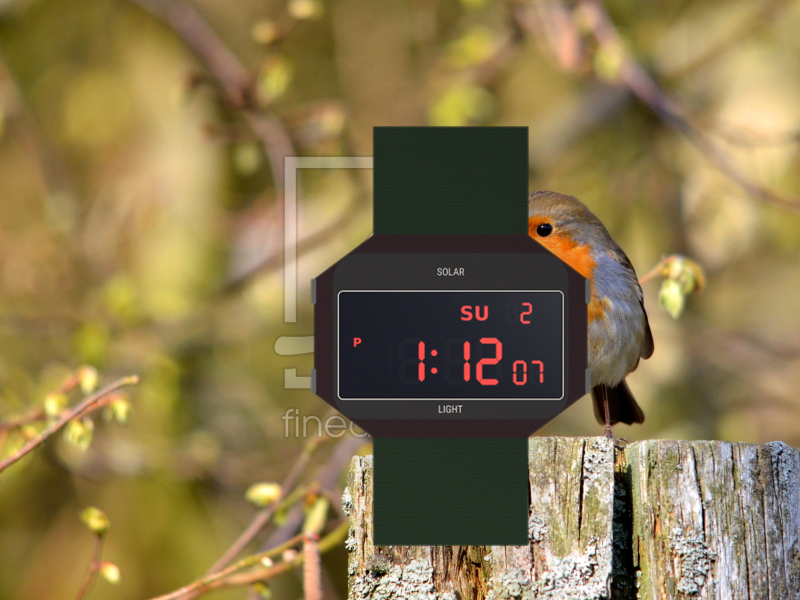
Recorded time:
{"hour": 1, "minute": 12, "second": 7}
